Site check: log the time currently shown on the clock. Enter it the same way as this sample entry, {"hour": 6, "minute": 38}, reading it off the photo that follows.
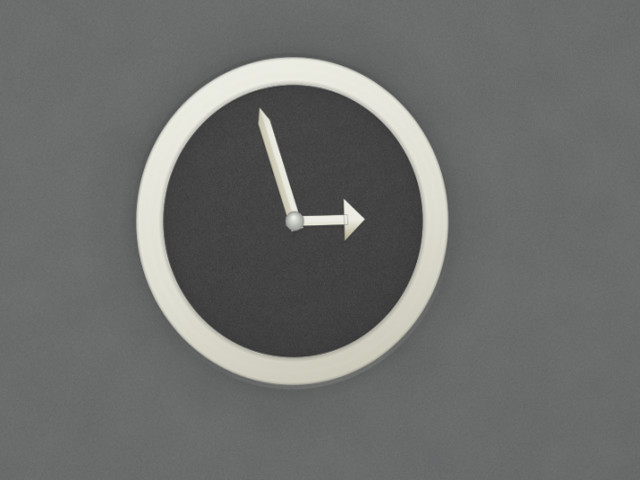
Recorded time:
{"hour": 2, "minute": 57}
